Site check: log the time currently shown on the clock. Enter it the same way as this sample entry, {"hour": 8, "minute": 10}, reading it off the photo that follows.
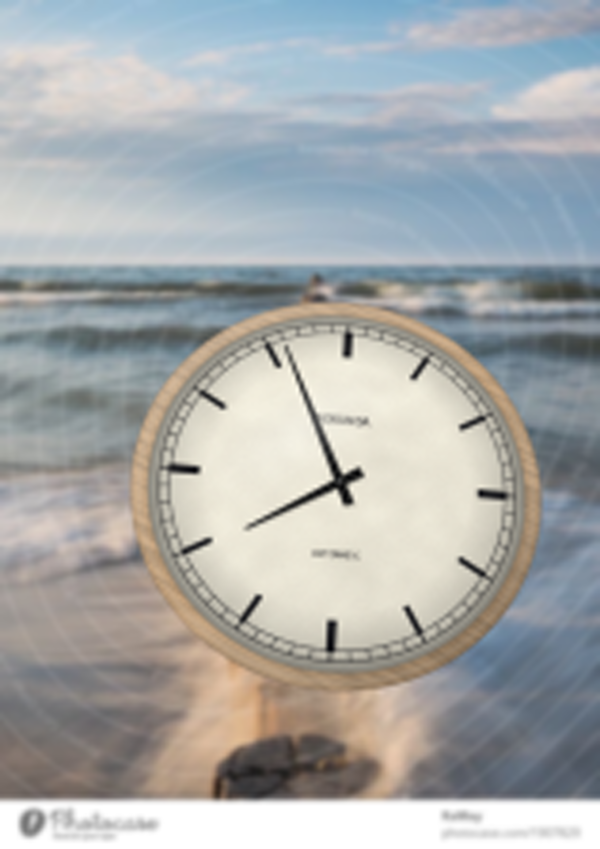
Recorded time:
{"hour": 7, "minute": 56}
